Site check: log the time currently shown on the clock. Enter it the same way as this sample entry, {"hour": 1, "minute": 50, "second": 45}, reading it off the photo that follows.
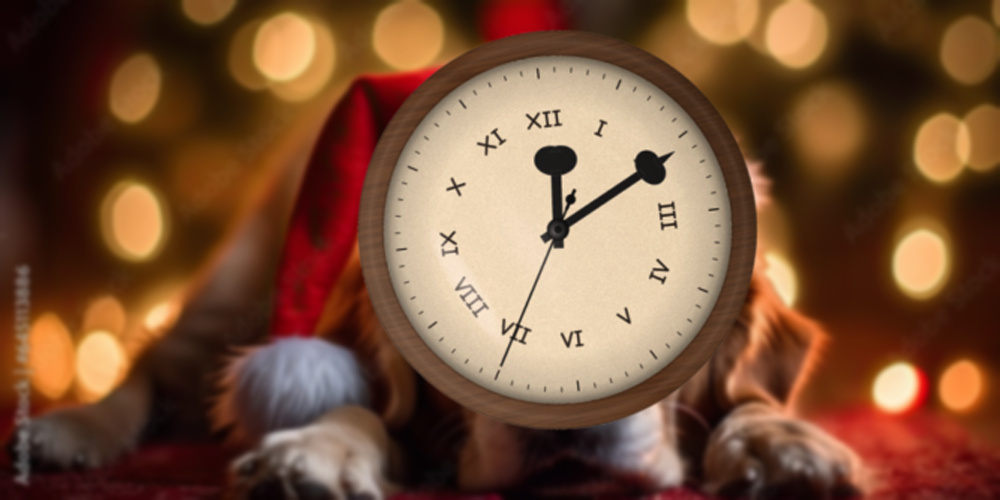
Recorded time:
{"hour": 12, "minute": 10, "second": 35}
